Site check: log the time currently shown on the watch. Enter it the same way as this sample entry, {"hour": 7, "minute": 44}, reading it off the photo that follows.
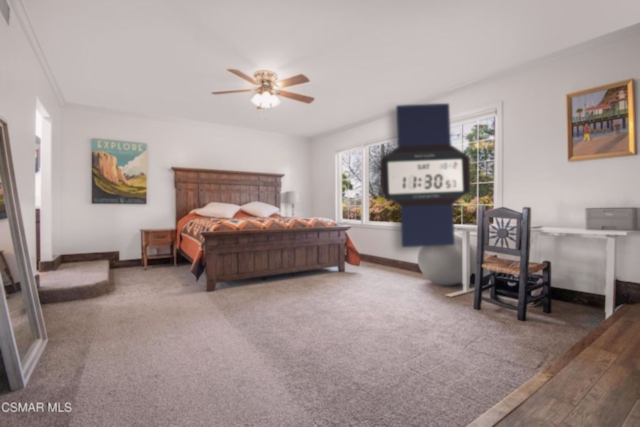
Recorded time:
{"hour": 11, "minute": 30}
